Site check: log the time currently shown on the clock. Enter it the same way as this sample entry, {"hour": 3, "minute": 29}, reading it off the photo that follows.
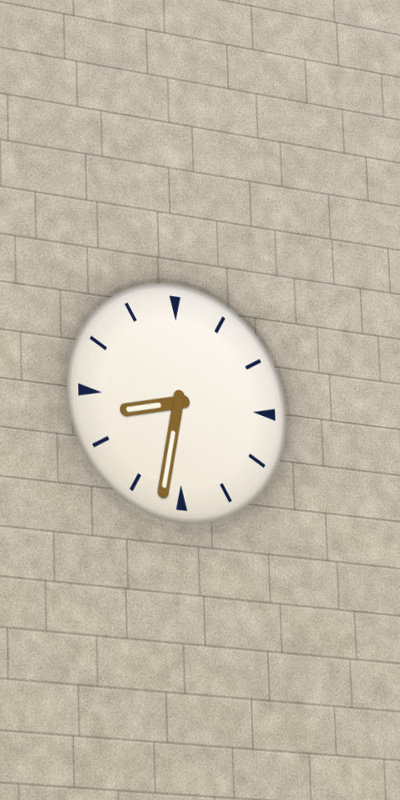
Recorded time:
{"hour": 8, "minute": 32}
